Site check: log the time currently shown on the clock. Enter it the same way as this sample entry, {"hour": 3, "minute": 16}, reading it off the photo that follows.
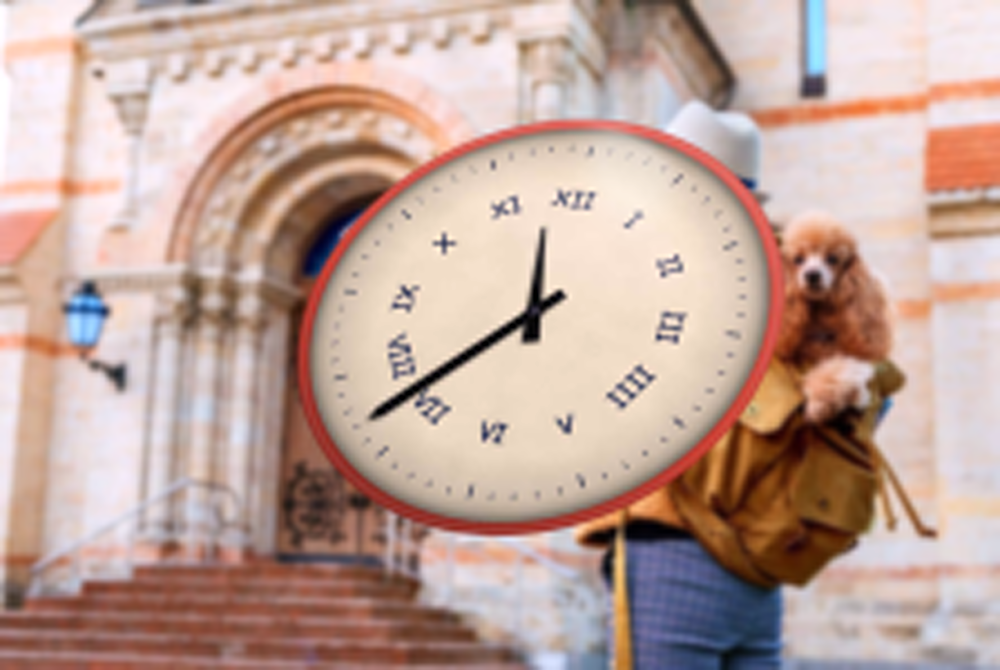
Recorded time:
{"hour": 11, "minute": 37}
